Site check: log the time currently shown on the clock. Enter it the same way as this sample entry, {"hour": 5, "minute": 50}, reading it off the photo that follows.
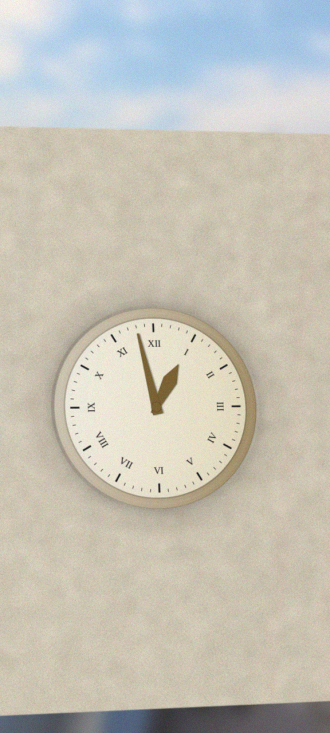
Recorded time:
{"hour": 12, "minute": 58}
